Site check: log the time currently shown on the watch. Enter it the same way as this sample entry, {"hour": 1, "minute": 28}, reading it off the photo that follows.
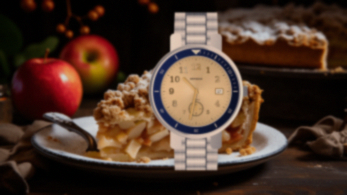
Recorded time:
{"hour": 10, "minute": 32}
